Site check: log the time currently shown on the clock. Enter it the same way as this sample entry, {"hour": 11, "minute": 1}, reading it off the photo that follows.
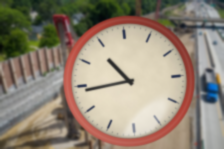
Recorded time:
{"hour": 10, "minute": 44}
